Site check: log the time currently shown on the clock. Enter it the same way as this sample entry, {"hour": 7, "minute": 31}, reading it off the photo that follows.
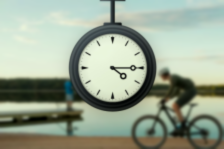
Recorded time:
{"hour": 4, "minute": 15}
